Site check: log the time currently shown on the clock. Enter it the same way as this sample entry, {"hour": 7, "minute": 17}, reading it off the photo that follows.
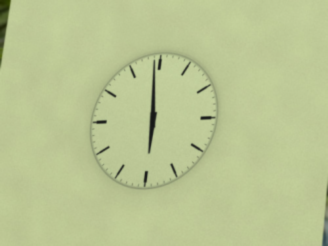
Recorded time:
{"hour": 5, "minute": 59}
